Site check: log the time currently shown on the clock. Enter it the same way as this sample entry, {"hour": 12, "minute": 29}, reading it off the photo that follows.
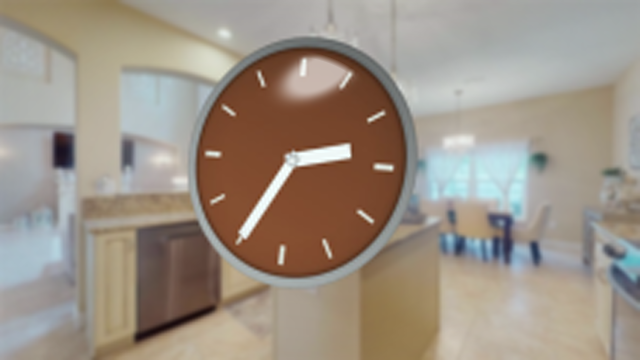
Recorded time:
{"hour": 2, "minute": 35}
